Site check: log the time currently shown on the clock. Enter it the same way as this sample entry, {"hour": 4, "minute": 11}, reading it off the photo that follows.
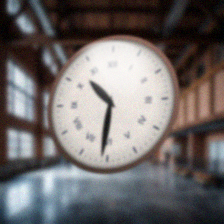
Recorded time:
{"hour": 10, "minute": 31}
